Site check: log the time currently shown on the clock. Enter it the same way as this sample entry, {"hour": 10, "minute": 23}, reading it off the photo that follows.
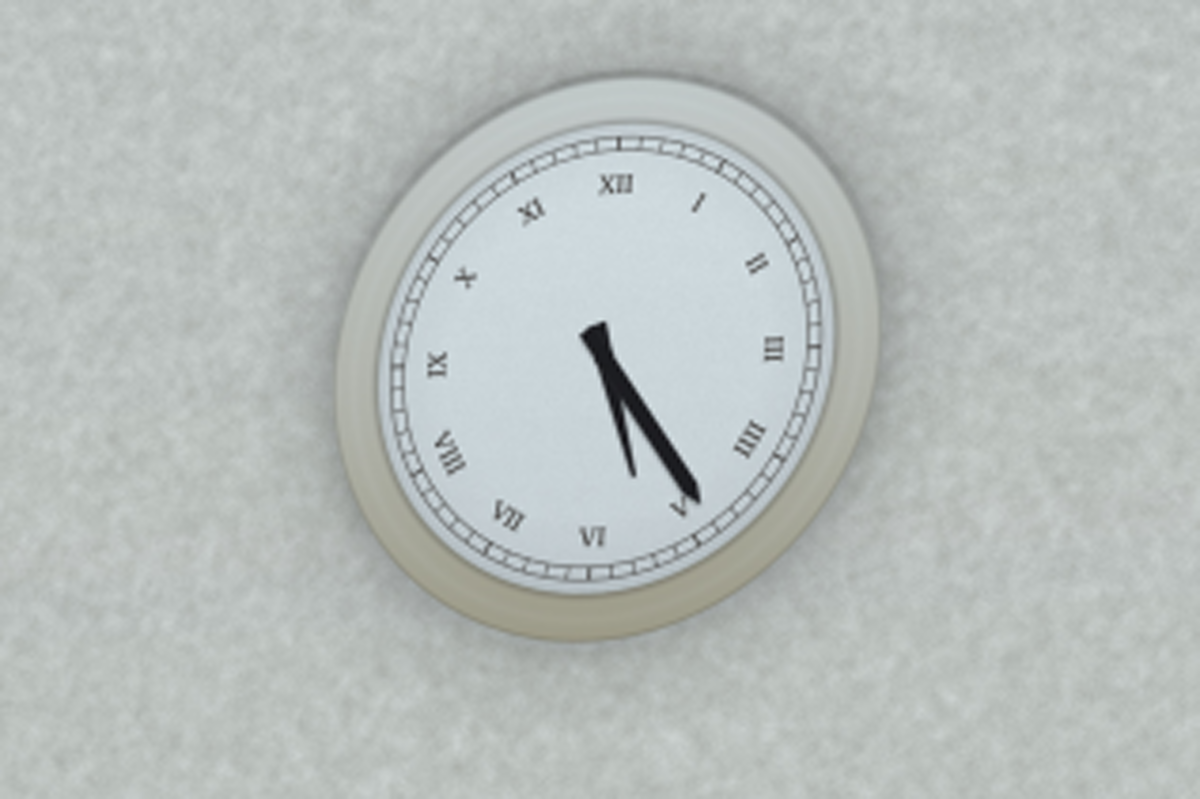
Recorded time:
{"hour": 5, "minute": 24}
